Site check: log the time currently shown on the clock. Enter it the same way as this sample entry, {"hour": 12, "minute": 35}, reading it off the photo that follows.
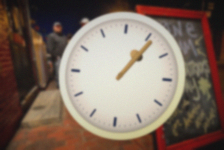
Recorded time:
{"hour": 1, "minute": 6}
